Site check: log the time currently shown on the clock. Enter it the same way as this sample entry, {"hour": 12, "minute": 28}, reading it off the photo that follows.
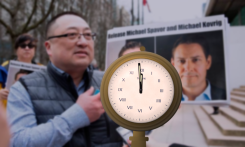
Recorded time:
{"hour": 11, "minute": 59}
